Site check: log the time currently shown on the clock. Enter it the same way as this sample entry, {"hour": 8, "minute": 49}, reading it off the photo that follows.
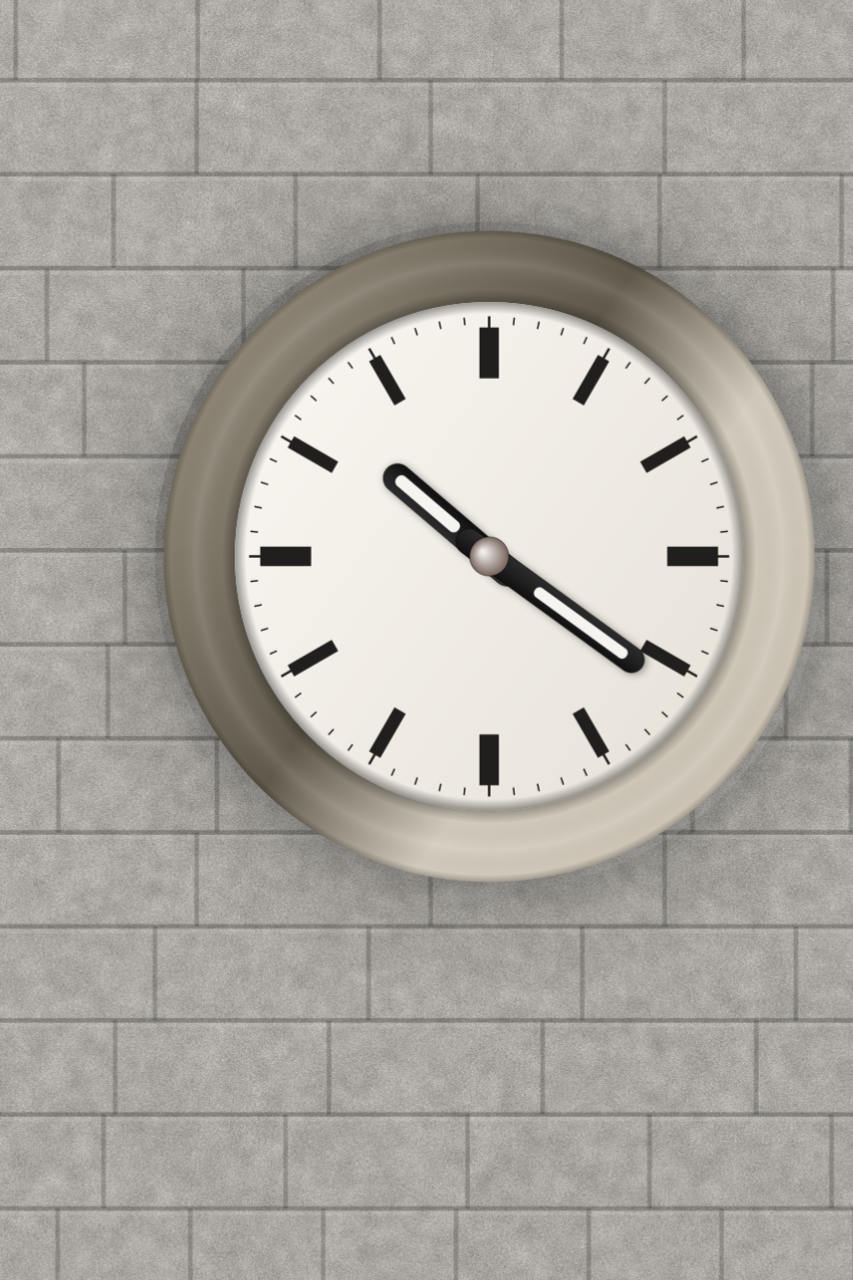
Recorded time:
{"hour": 10, "minute": 21}
